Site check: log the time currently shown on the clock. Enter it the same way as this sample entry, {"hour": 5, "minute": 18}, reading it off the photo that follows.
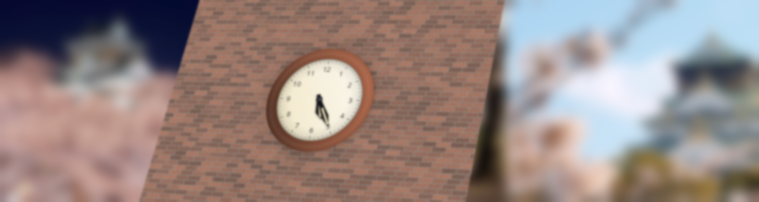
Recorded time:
{"hour": 5, "minute": 25}
